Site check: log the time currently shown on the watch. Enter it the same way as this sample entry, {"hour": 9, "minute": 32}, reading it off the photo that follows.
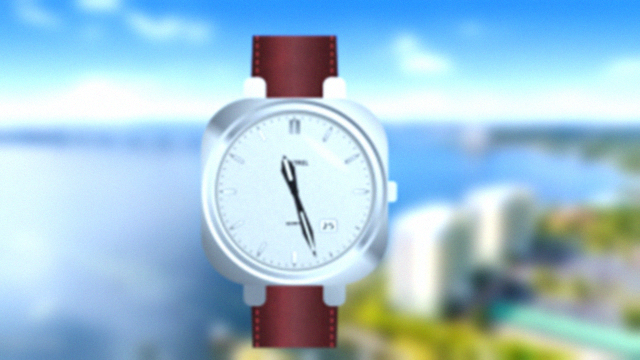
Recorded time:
{"hour": 11, "minute": 27}
